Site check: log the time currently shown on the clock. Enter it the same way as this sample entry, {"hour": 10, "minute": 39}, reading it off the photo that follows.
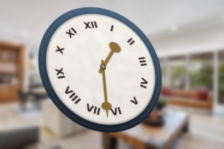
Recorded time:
{"hour": 1, "minute": 32}
